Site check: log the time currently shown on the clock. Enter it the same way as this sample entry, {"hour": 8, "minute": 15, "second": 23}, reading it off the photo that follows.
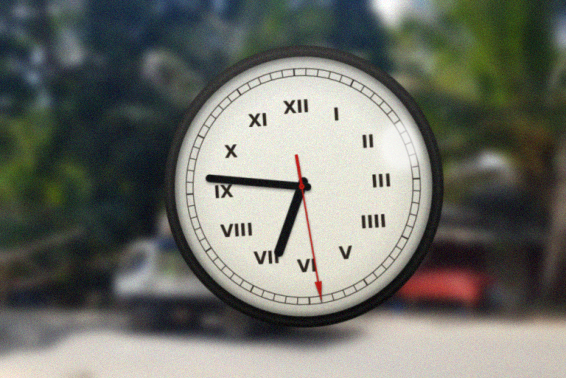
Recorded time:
{"hour": 6, "minute": 46, "second": 29}
